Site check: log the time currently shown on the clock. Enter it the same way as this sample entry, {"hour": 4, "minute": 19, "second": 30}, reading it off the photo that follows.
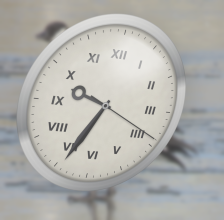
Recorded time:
{"hour": 9, "minute": 34, "second": 19}
